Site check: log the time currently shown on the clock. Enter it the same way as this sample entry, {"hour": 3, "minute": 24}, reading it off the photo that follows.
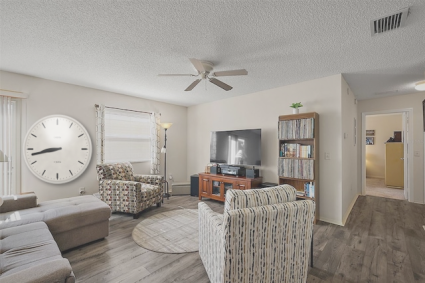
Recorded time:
{"hour": 8, "minute": 43}
